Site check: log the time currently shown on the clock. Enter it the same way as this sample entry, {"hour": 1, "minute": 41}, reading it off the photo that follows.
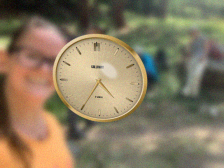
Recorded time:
{"hour": 4, "minute": 35}
